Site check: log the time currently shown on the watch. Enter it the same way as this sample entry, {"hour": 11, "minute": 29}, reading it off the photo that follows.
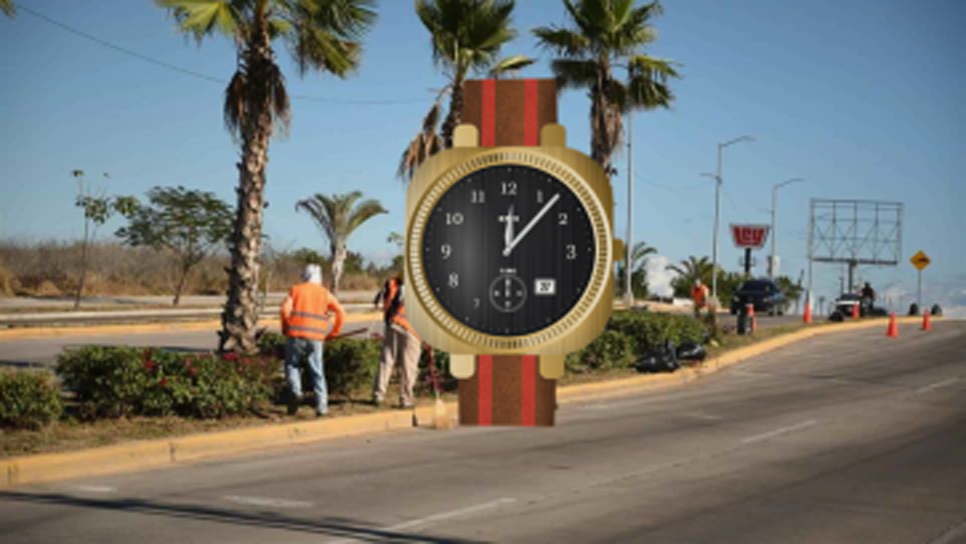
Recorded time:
{"hour": 12, "minute": 7}
